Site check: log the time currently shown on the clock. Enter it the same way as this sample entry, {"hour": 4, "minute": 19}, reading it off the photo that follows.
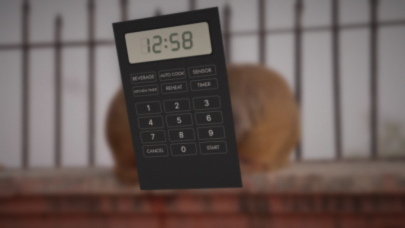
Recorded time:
{"hour": 12, "minute": 58}
